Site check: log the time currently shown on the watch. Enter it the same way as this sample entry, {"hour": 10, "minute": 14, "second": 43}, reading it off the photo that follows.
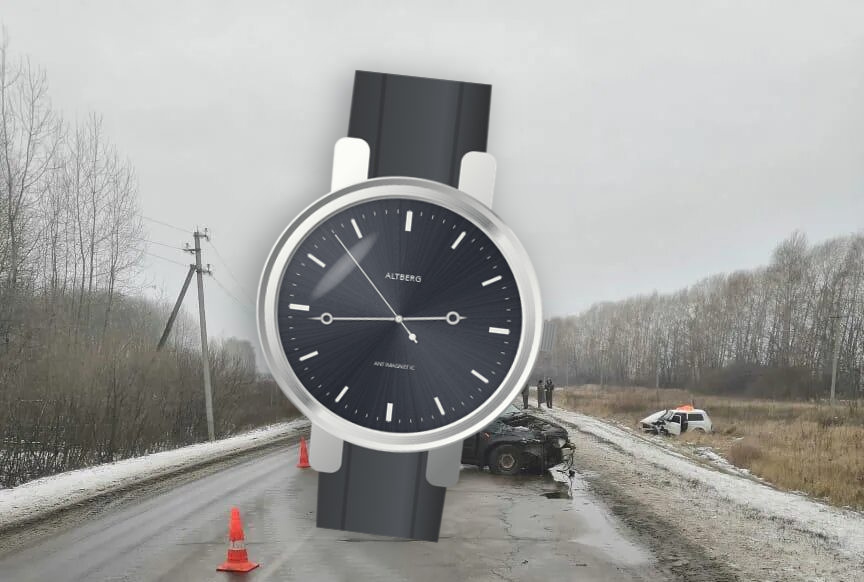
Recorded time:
{"hour": 2, "minute": 43, "second": 53}
